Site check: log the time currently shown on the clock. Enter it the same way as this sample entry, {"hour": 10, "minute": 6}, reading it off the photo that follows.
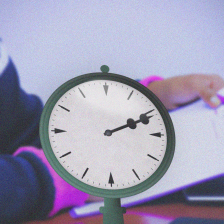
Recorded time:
{"hour": 2, "minute": 11}
